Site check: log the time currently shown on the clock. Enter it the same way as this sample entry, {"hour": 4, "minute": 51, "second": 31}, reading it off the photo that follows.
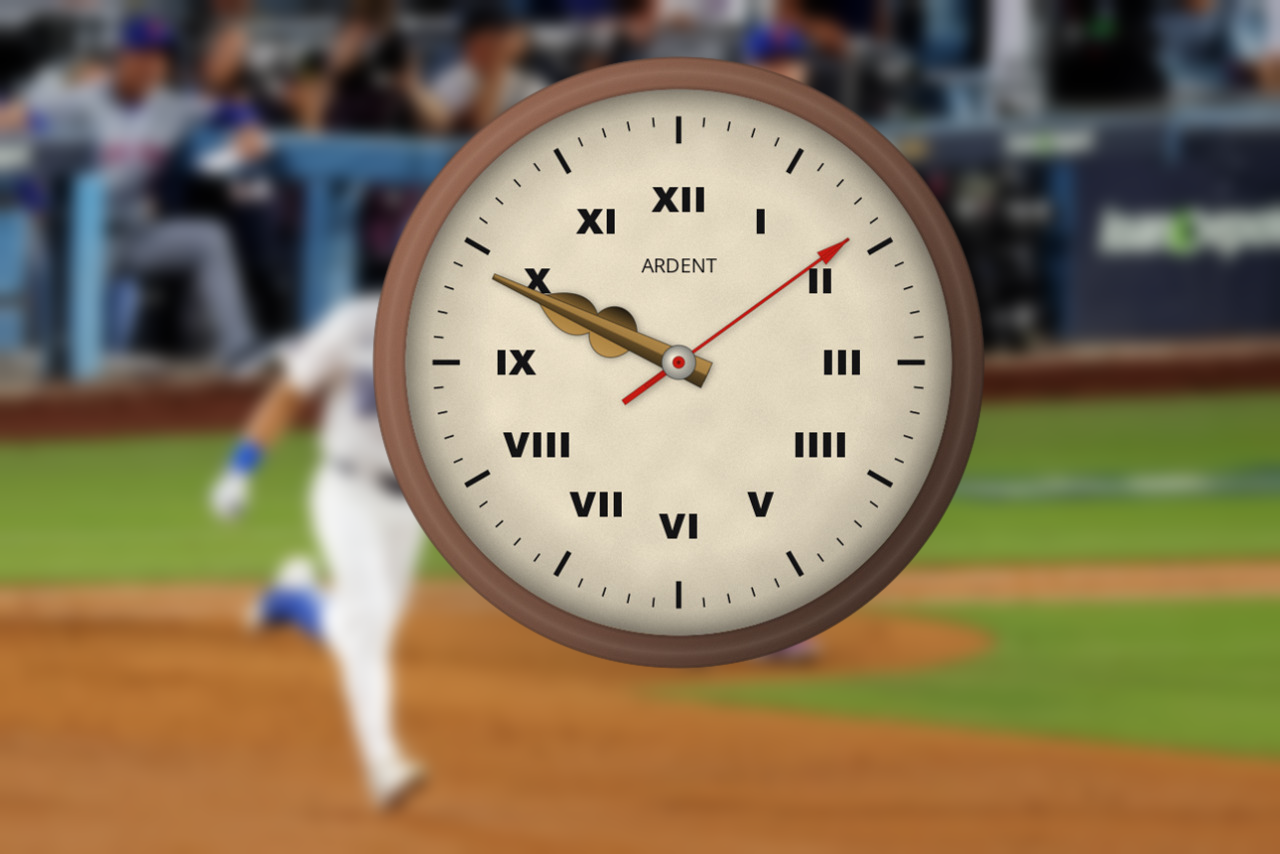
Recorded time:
{"hour": 9, "minute": 49, "second": 9}
